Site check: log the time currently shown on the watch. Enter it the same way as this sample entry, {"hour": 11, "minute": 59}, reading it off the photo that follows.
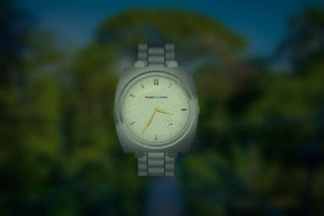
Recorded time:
{"hour": 3, "minute": 35}
